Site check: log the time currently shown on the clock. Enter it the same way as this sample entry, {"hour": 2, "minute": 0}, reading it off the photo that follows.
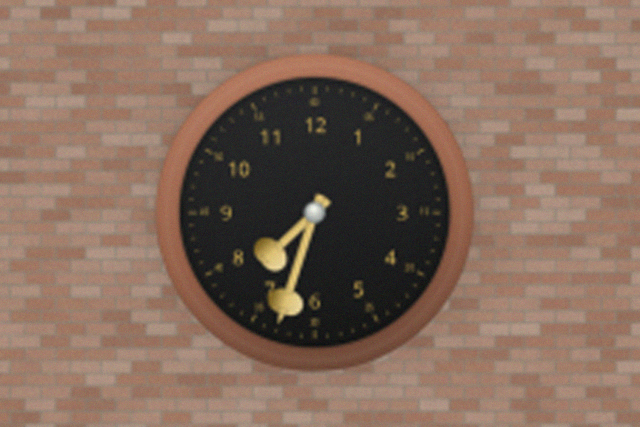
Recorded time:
{"hour": 7, "minute": 33}
